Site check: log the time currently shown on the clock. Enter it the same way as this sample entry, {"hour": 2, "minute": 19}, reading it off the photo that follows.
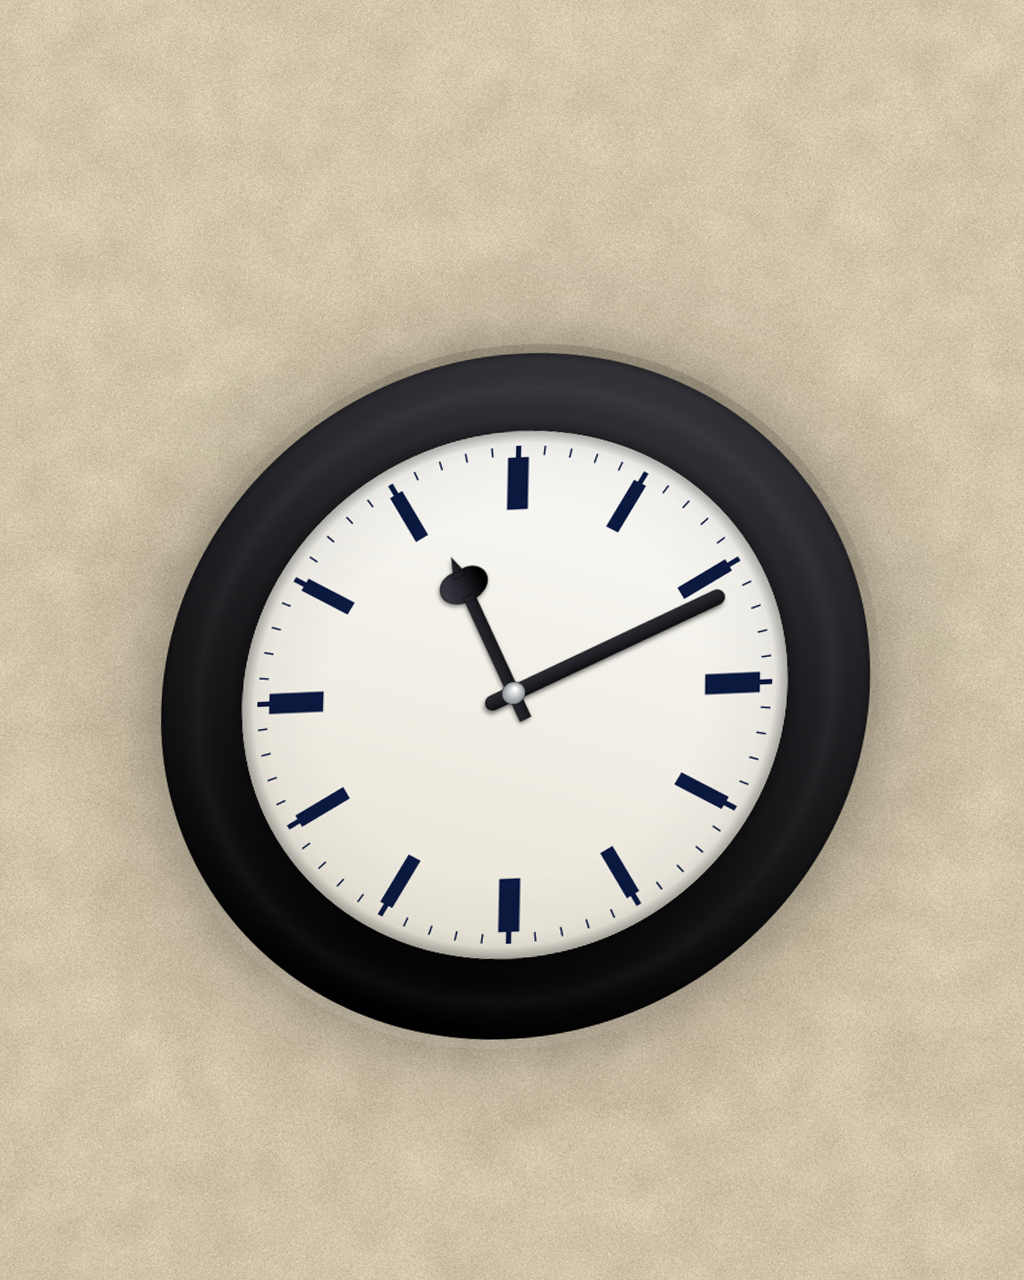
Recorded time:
{"hour": 11, "minute": 11}
